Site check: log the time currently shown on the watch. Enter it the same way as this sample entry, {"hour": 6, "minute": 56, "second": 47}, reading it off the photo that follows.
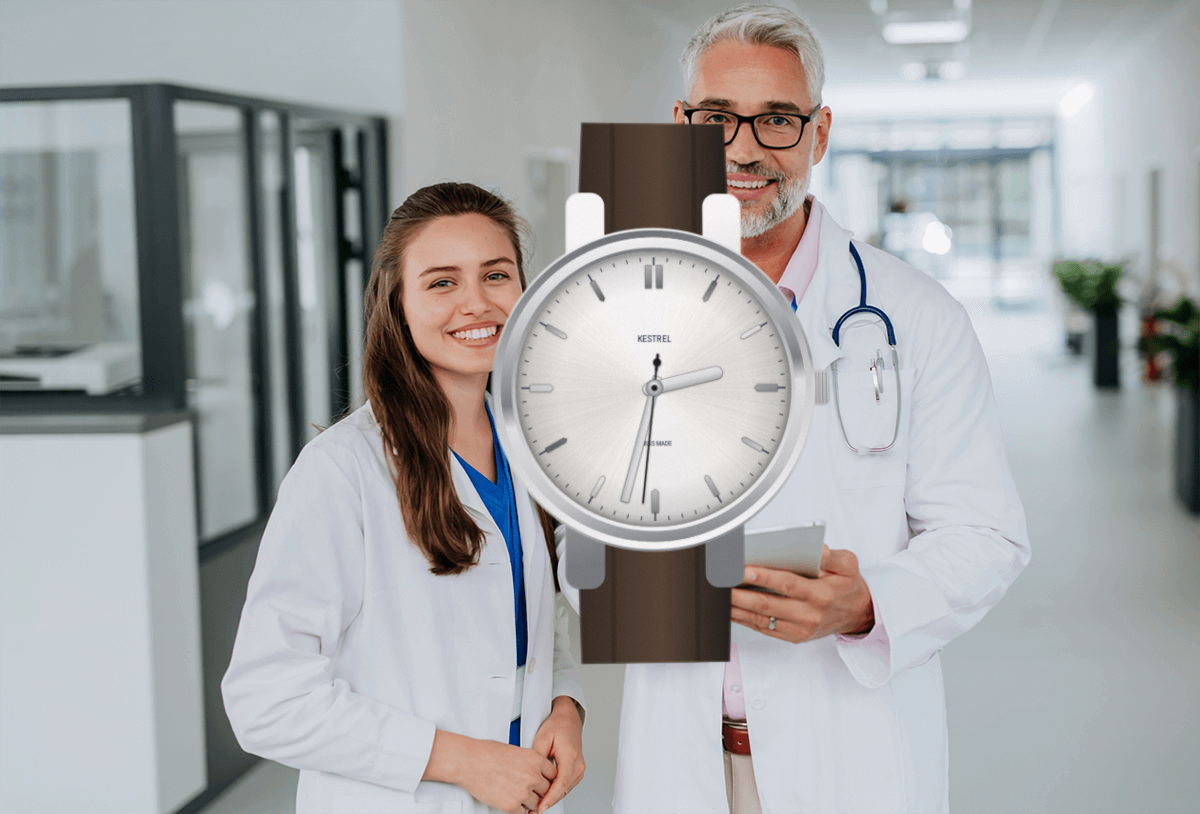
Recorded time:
{"hour": 2, "minute": 32, "second": 31}
